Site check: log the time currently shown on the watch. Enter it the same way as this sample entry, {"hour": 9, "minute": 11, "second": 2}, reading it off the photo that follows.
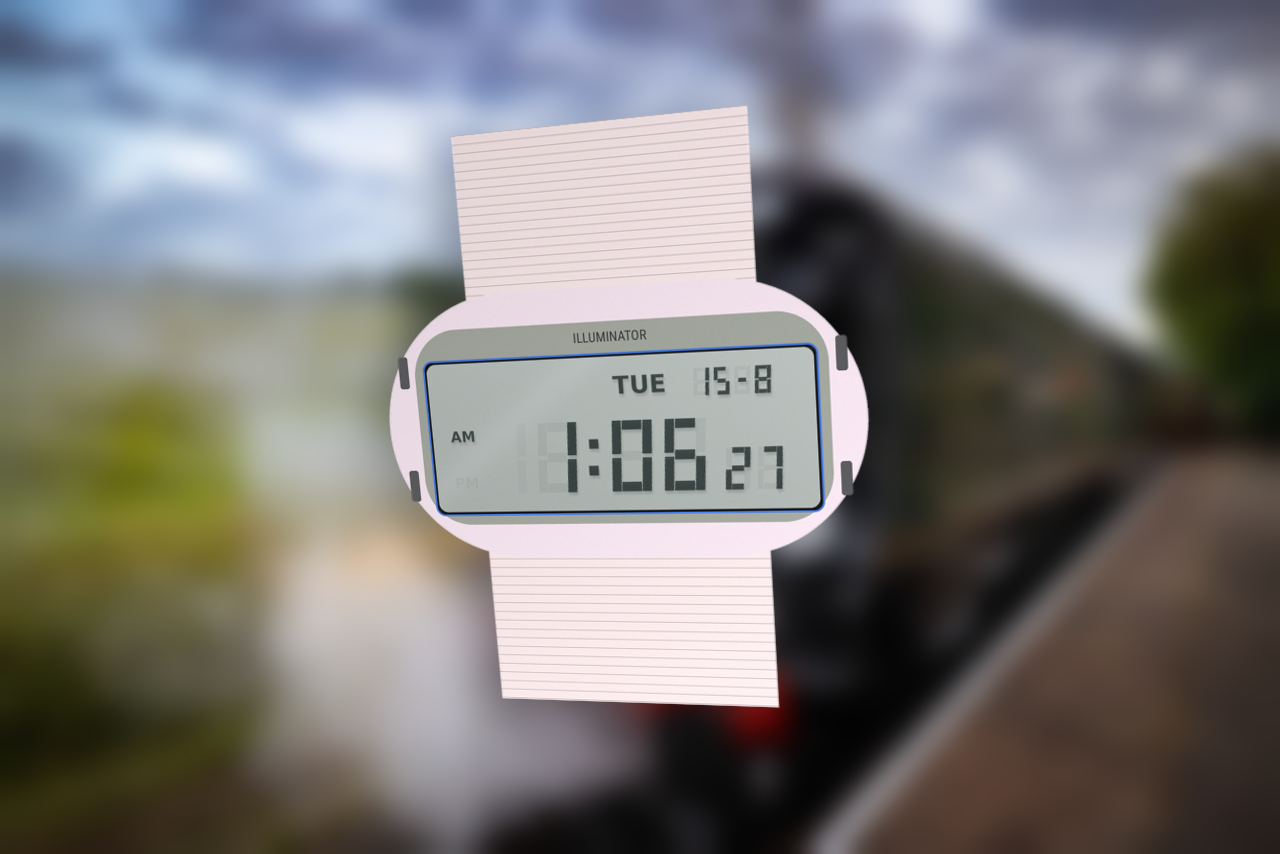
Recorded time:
{"hour": 1, "minute": 6, "second": 27}
